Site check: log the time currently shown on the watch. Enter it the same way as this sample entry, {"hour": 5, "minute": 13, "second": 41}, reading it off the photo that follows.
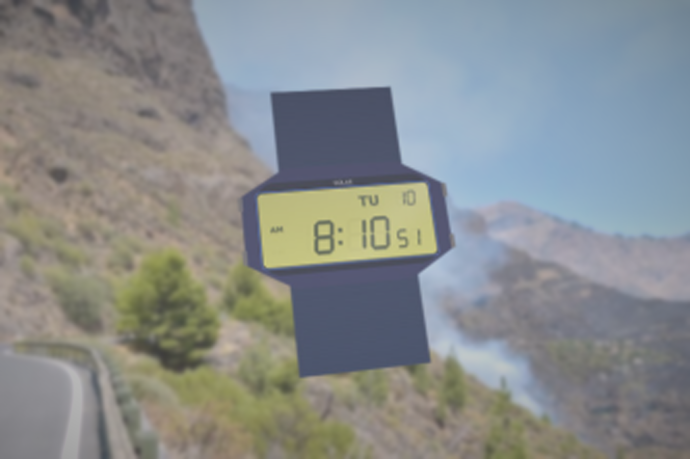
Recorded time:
{"hour": 8, "minute": 10, "second": 51}
